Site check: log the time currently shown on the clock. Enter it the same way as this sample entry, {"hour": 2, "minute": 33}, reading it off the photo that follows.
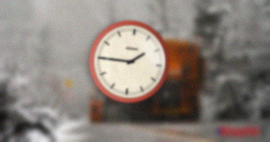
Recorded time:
{"hour": 1, "minute": 45}
